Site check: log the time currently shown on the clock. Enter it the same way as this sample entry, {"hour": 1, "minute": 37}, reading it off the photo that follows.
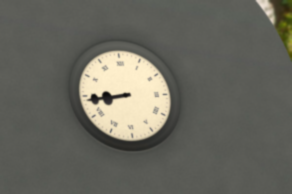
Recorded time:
{"hour": 8, "minute": 44}
